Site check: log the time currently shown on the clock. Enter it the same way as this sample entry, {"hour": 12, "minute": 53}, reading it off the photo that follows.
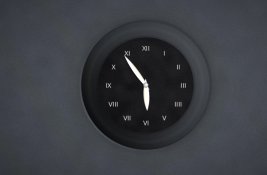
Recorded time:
{"hour": 5, "minute": 54}
